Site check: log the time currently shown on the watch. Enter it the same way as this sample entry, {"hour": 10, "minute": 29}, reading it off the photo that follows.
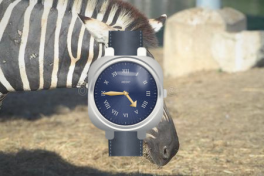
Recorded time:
{"hour": 4, "minute": 45}
